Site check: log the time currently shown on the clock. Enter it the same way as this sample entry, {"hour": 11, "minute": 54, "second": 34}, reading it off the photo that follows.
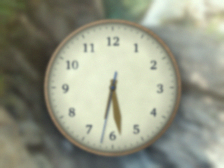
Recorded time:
{"hour": 6, "minute": 28, "second": 32}
